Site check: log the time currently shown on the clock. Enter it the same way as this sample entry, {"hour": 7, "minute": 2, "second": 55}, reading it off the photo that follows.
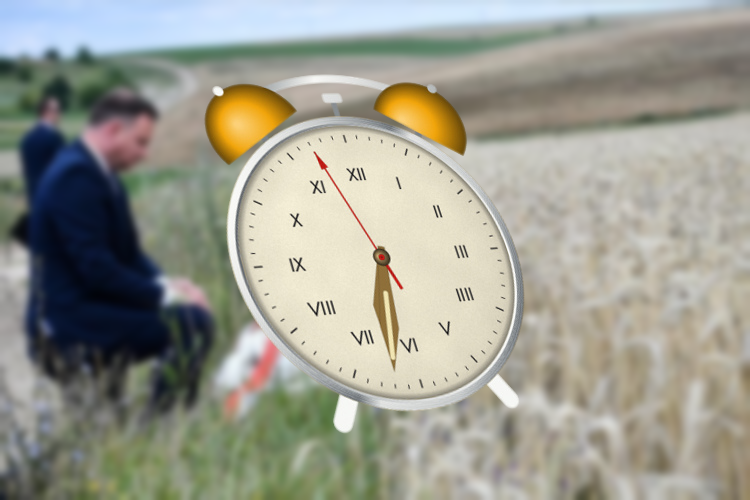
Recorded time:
{"hour": 6, "minute": 31, "second": 57}
